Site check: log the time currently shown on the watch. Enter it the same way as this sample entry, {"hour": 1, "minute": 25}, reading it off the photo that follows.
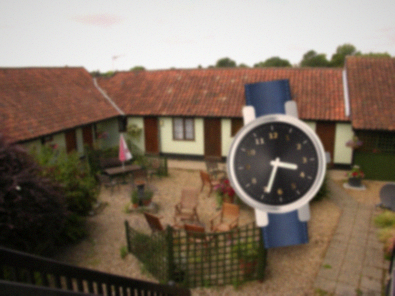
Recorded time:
{"hour": 3, "minute": 34}
